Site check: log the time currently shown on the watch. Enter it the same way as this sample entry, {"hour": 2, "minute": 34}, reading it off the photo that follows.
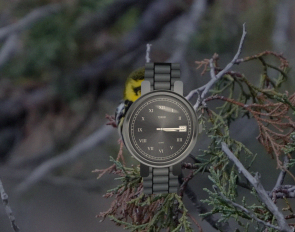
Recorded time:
{"hour": 3, "minute": 15}
